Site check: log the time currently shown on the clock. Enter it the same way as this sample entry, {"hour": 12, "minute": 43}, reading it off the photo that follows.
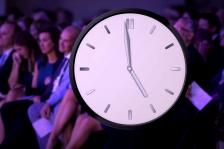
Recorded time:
{"hour": 4, "minute": 59}
